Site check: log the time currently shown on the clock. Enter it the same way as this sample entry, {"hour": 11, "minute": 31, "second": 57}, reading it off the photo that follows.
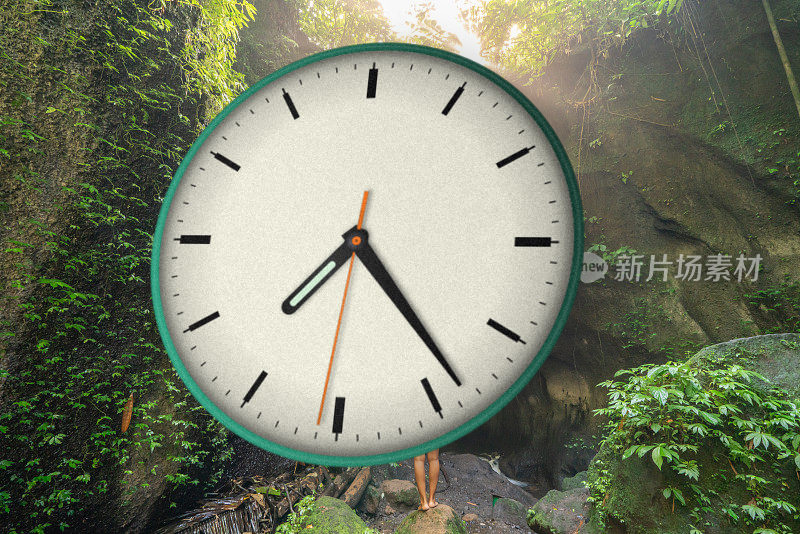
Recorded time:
{"hour": 7, "minute": 23, "second": 31}
